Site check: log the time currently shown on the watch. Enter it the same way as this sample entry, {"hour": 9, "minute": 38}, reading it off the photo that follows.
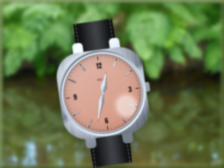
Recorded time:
{"hour": 12, "minute": 33}
